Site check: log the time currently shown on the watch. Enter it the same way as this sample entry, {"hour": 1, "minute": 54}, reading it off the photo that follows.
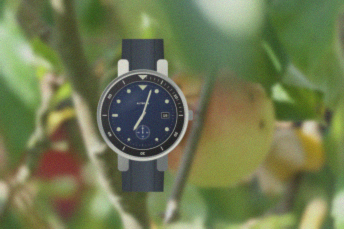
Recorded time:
{"hour": 7, "minute": 3}
